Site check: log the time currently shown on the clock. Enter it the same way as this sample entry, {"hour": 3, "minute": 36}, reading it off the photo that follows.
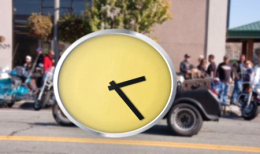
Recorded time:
{"hour": 2, "minute": 24}
